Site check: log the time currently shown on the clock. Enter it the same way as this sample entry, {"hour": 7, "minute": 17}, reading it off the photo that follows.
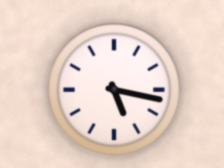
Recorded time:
{"hour": 5, "minute": 17}
